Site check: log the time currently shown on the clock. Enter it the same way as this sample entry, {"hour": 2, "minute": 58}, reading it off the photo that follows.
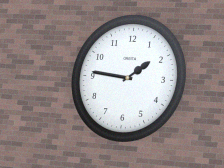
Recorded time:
{"hour": 1, "minute": 46}
